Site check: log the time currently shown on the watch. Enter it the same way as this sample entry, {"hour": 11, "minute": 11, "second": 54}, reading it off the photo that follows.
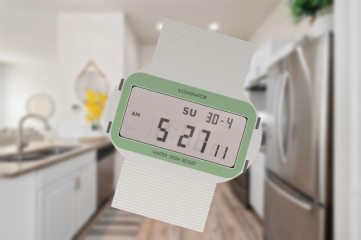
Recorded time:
{"hour": 5, "minute": 27, "second": 11}
